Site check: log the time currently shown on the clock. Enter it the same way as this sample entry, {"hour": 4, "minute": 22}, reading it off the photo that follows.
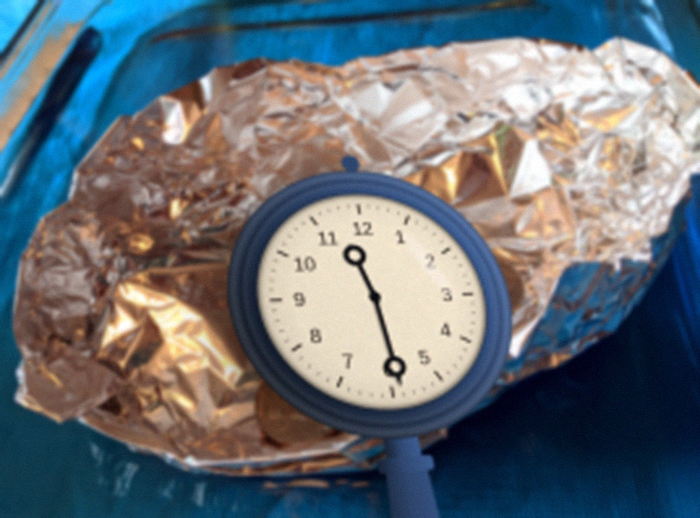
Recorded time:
{"hour": 11, "minute": 29}
